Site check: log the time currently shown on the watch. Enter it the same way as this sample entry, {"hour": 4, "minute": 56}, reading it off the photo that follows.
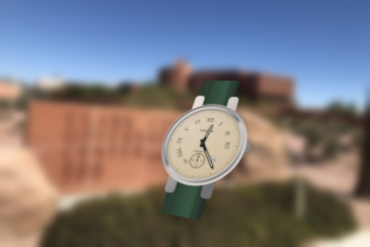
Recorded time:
{"hour": 12, "minute": 24}
